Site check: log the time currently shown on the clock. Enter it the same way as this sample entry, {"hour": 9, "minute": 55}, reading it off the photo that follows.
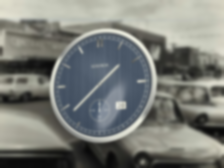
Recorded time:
{"hour": 1, "minute": 38}
